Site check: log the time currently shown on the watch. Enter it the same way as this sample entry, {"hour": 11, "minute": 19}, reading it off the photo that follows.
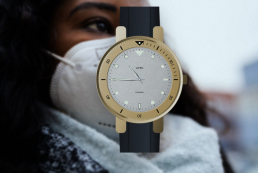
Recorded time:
{"hour": 10, "minute": 45}
